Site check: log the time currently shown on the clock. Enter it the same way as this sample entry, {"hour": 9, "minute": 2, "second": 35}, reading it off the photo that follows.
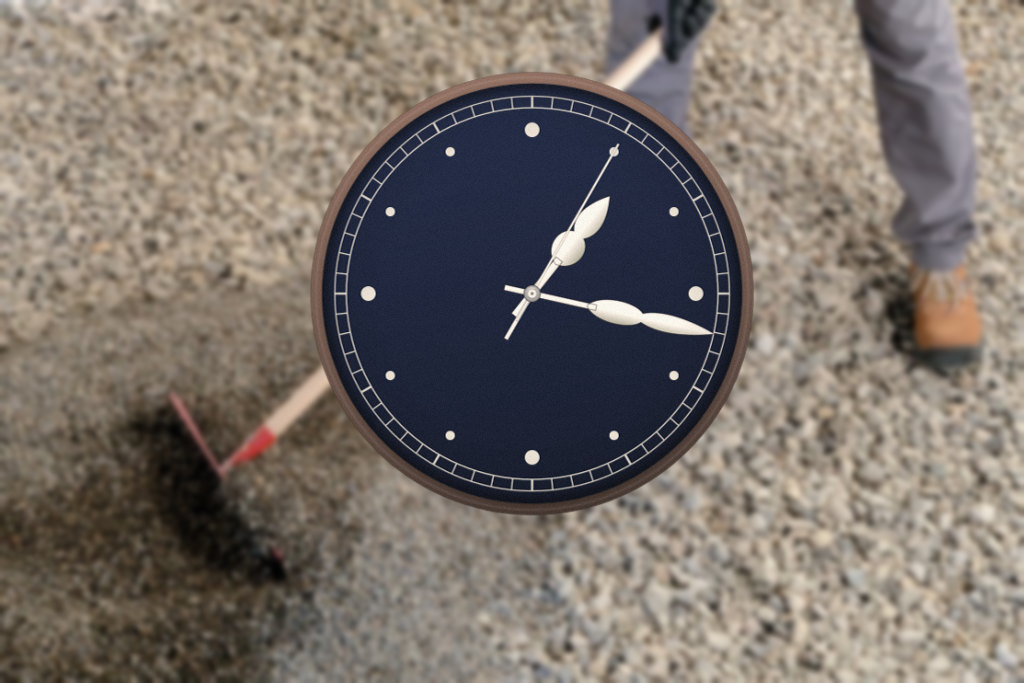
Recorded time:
{"hour": 1, "minute": 17, "second": 5}
